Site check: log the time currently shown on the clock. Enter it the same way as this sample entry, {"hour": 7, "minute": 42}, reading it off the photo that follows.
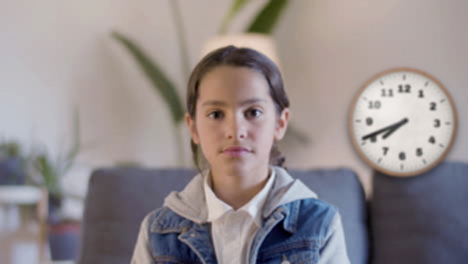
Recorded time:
{"hour": 7, "minute": 41}
